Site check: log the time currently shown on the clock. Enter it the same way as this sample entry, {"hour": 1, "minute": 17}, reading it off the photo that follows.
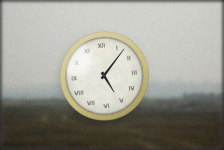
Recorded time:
{"hour": 5, "minute": 7}
